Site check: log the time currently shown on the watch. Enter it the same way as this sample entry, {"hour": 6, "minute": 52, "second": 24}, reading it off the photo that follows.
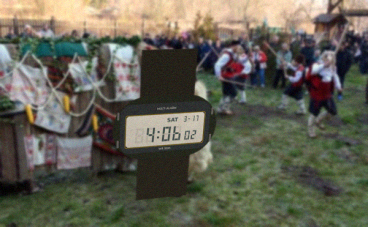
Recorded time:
{"hour": 4, "minute": 6, "second": 2}
